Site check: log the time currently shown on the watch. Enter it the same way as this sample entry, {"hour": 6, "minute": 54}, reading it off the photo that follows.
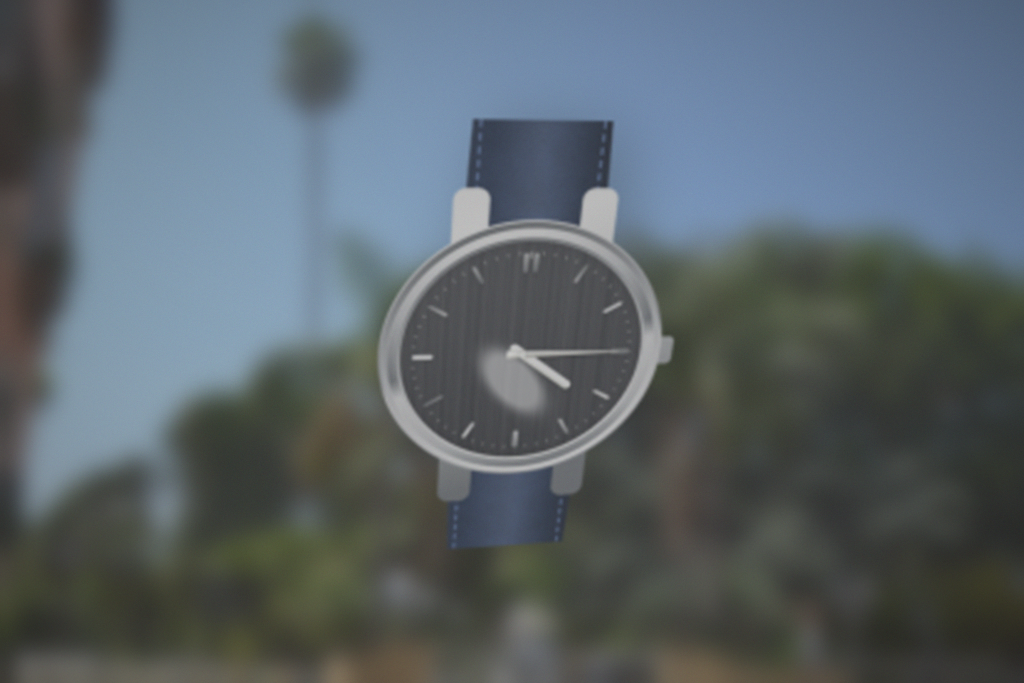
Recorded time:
{"hour": 4, "minute": 15}
